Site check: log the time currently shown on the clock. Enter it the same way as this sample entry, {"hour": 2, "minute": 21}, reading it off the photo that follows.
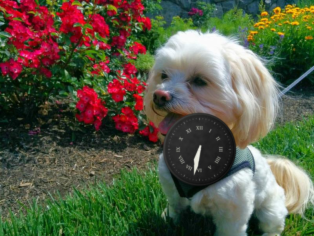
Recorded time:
{"hour": 6, "minute": 32}
